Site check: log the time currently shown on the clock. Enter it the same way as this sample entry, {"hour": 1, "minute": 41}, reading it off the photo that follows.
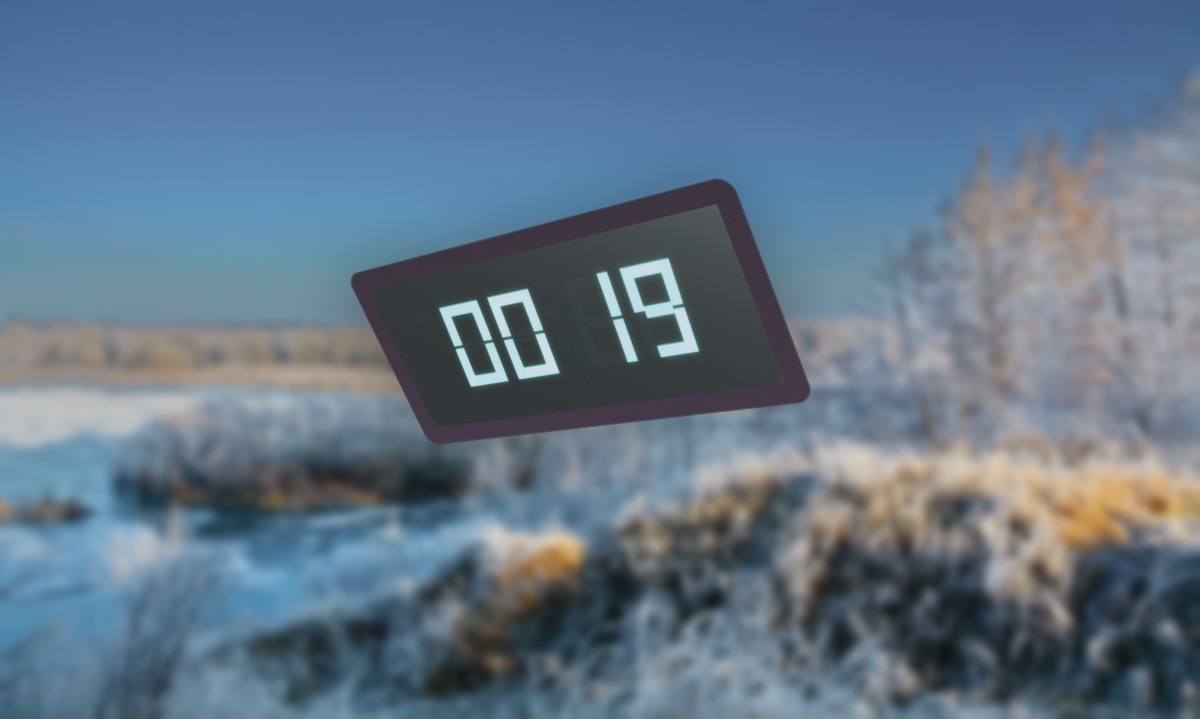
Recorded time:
{"hour": 0, "minute": 19}
